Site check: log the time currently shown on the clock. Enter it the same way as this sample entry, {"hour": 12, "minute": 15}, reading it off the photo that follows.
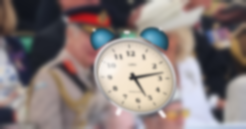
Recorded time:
{"hour": 5, "minute": 13}
